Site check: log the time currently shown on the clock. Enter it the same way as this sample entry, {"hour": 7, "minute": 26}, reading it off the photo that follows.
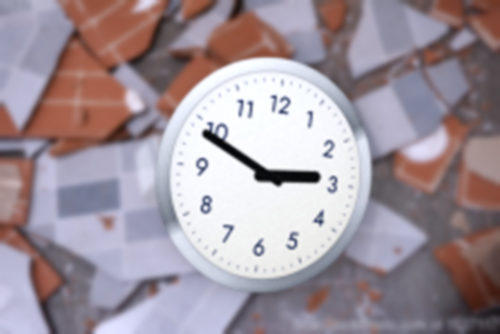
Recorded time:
{"hour": 2, "minute": 49}
